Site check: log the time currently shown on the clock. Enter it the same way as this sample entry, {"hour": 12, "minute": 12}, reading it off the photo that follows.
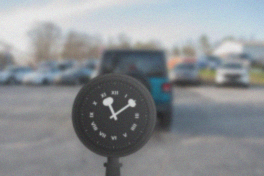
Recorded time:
{"hour": 11, "minute": 9}
